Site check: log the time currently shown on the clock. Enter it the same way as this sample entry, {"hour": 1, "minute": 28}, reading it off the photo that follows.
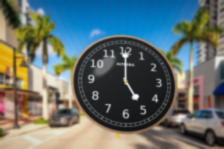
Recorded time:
{"hour": 5, "minute": 0}
